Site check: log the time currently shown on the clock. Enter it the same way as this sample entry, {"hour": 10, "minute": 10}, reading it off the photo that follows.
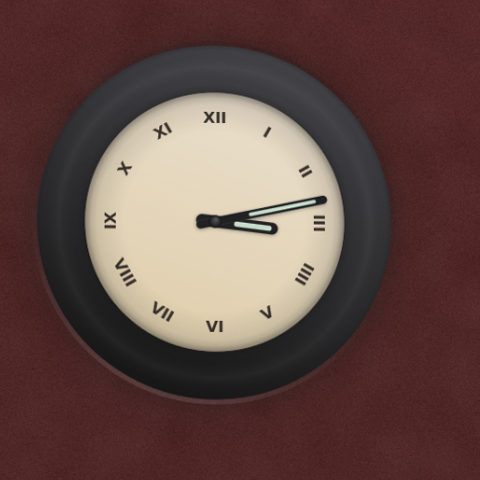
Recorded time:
{"hour": 3, "minute": 13}
